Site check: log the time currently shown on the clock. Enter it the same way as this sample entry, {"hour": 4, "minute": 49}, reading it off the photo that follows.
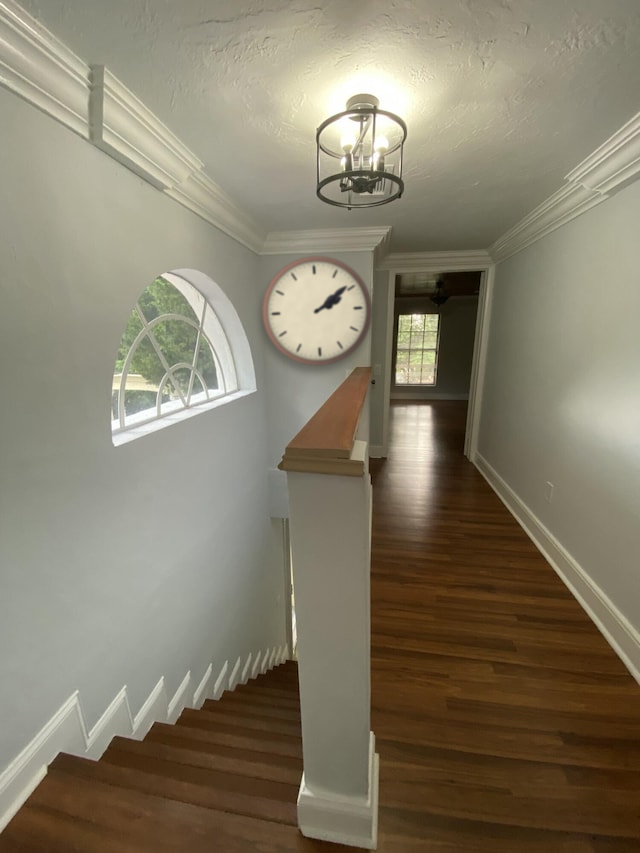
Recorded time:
{"hour": 2, "minute": 9}
